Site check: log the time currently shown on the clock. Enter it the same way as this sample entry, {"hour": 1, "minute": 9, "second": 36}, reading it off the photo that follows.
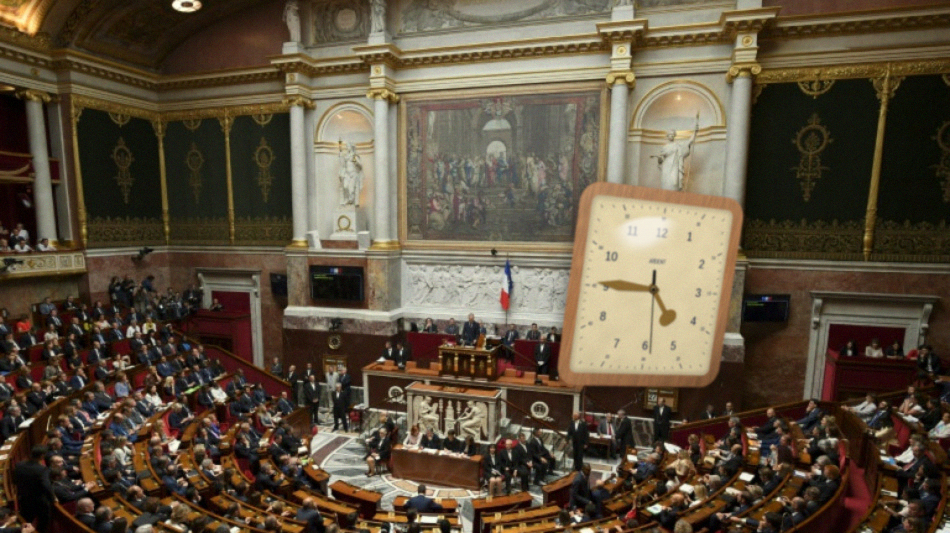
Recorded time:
{"hour": 4, "minute": 45, "second": 29}
